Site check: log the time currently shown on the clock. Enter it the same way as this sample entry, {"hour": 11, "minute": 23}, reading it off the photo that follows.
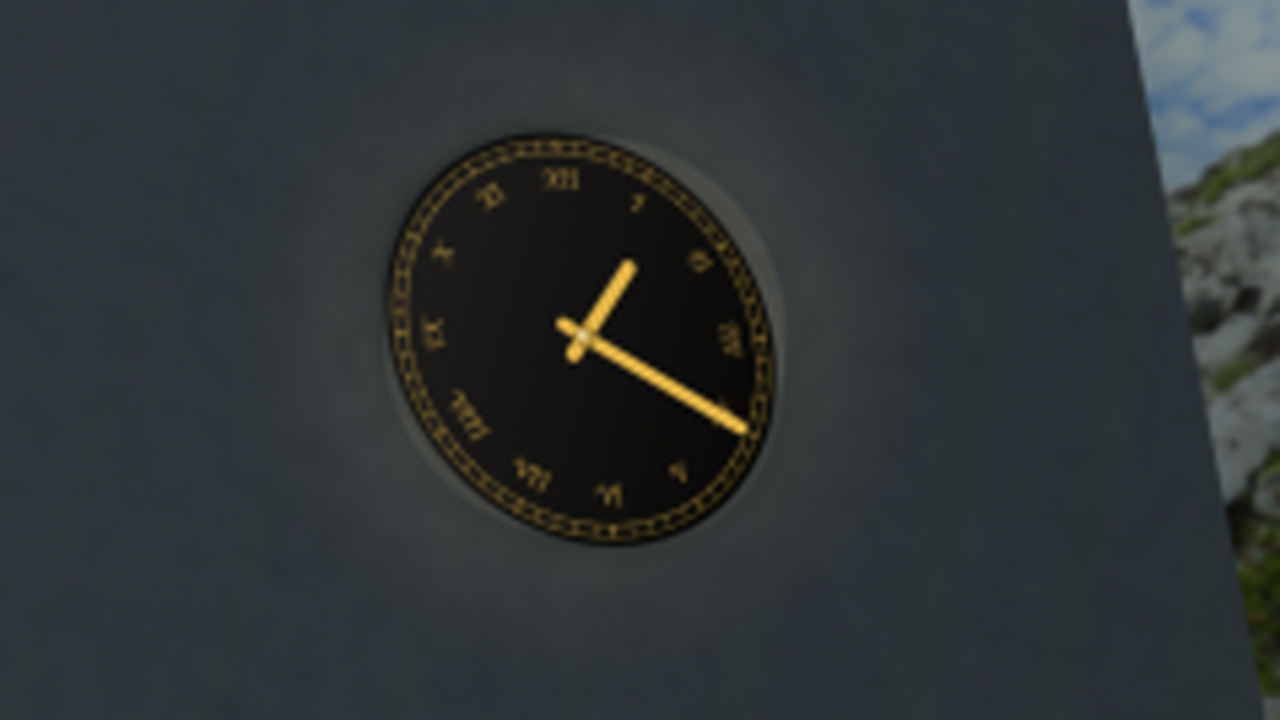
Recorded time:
{"hour": 1, "minute": 20}
